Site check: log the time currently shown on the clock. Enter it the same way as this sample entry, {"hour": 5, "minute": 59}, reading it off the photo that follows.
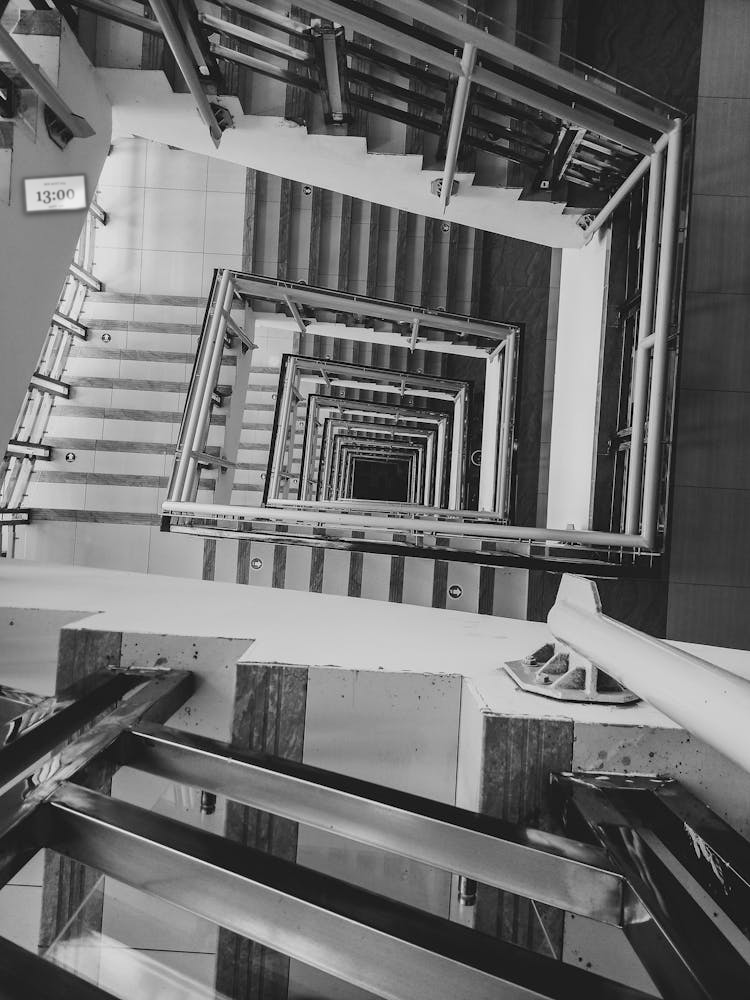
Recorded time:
{"hour": 13, "minute": 0}
